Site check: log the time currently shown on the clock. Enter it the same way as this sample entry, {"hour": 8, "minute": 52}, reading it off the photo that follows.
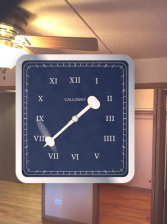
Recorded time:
{"hour": 1, "minute": 38}
